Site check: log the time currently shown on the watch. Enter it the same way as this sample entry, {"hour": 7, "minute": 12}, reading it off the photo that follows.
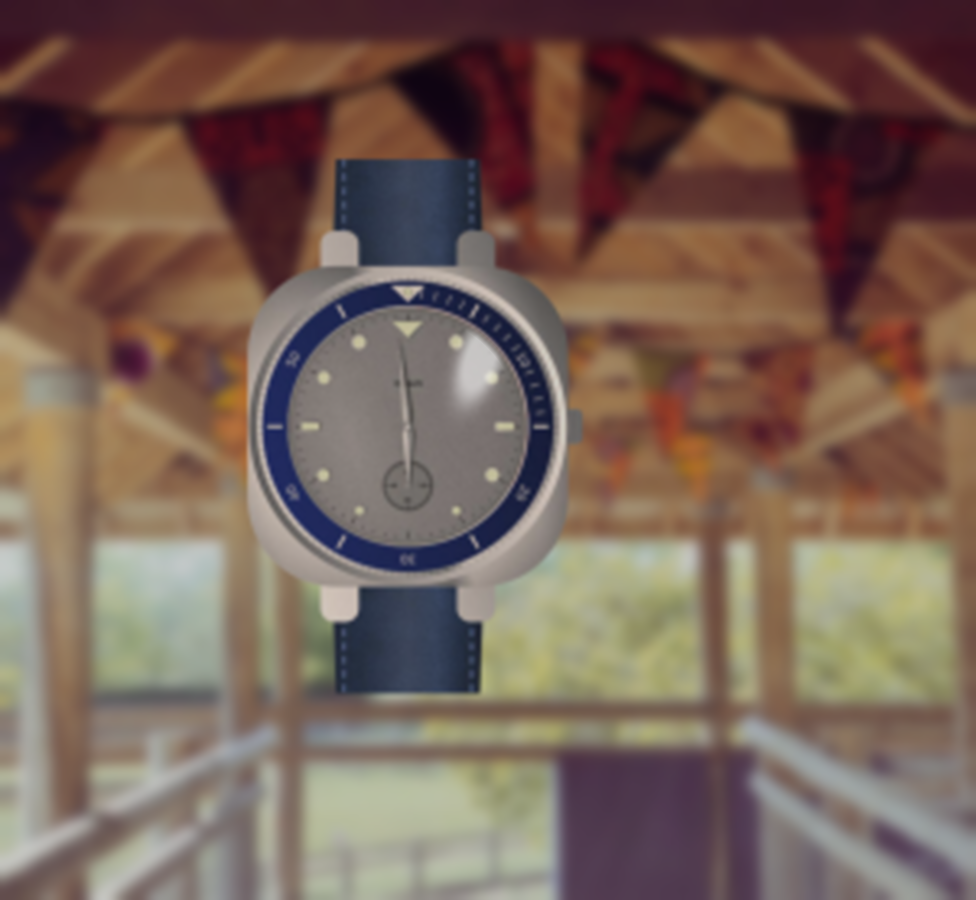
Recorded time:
{"hour": 5, "minute": 59}
